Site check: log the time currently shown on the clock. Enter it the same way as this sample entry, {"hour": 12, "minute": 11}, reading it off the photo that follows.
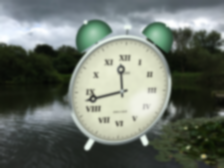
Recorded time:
{"hour": 11, "minute": 43}
